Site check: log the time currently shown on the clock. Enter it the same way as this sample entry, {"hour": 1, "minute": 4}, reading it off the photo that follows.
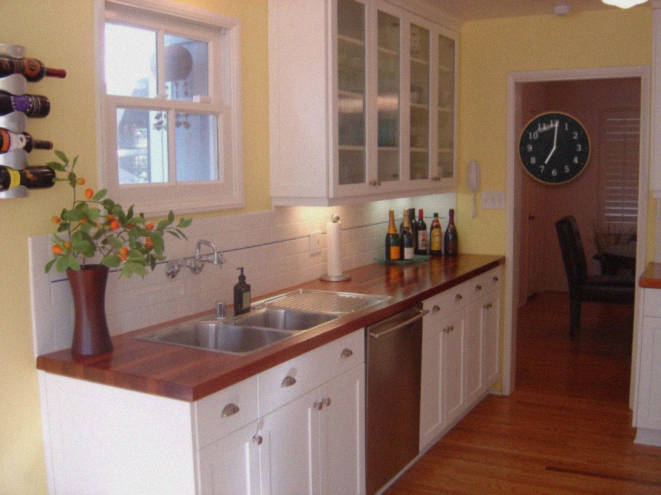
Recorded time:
{"hour": 7, "minute": 1}
